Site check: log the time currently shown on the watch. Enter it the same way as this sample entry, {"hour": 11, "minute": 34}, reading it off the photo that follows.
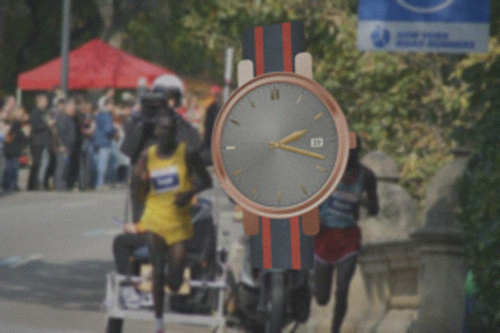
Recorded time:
{"hour": 2, "minute": 18}
